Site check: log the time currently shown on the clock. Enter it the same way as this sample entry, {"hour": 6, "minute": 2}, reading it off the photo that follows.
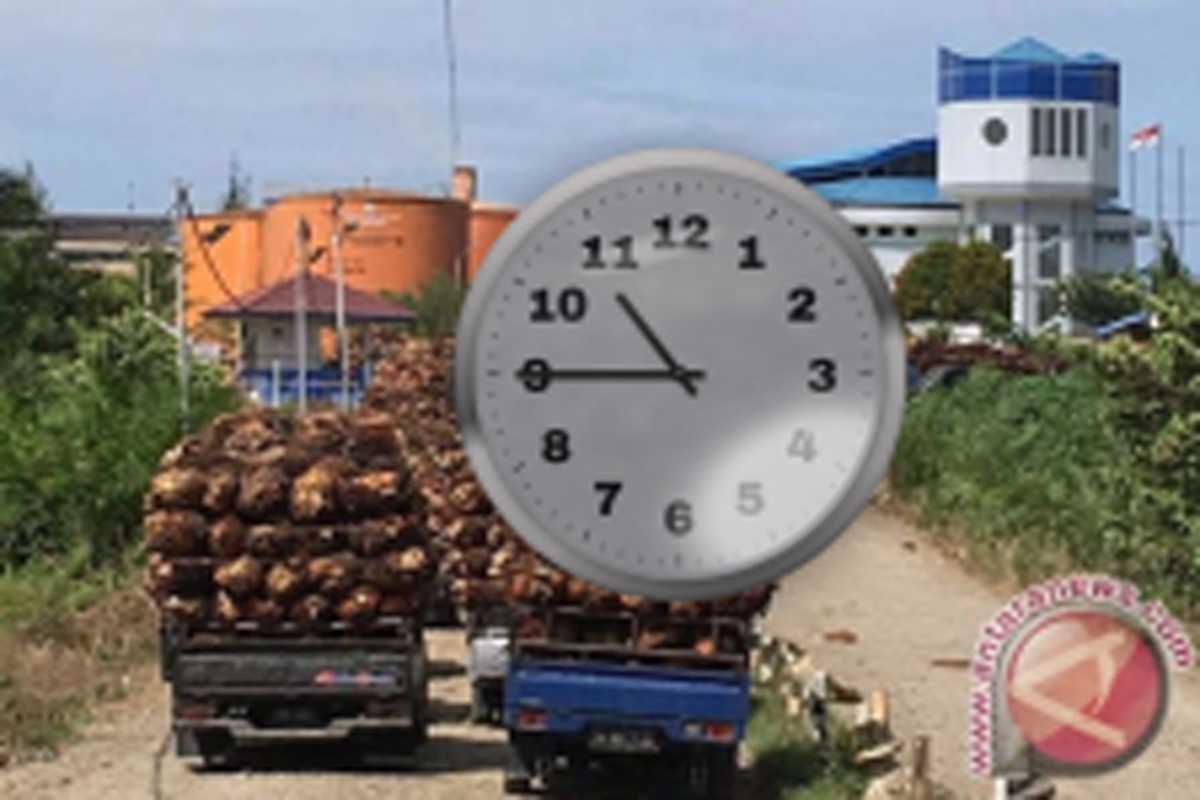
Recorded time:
{"hour": 10, "minute": 45}
